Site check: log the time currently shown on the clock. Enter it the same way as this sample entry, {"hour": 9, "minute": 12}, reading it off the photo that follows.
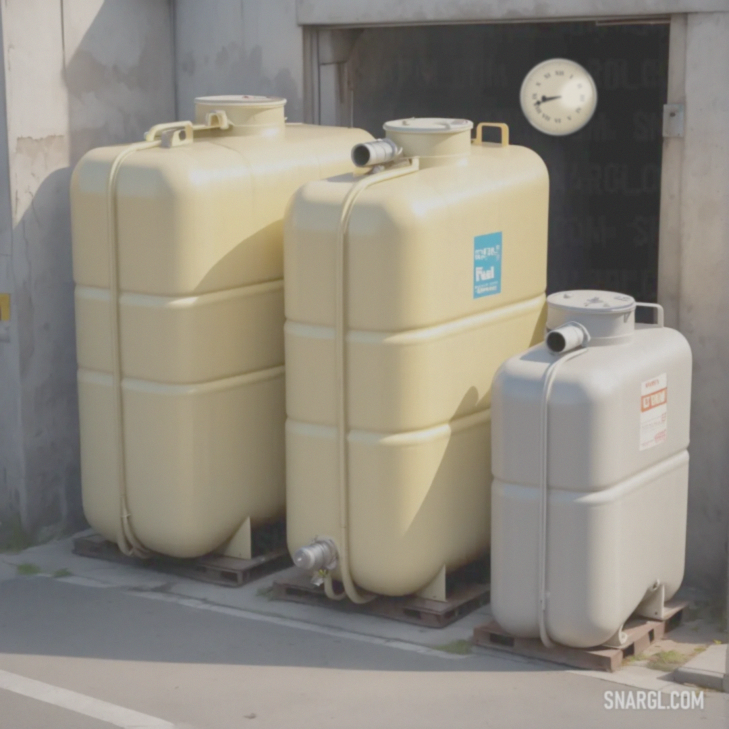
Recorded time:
{"hour": 8, "minute": 42}
